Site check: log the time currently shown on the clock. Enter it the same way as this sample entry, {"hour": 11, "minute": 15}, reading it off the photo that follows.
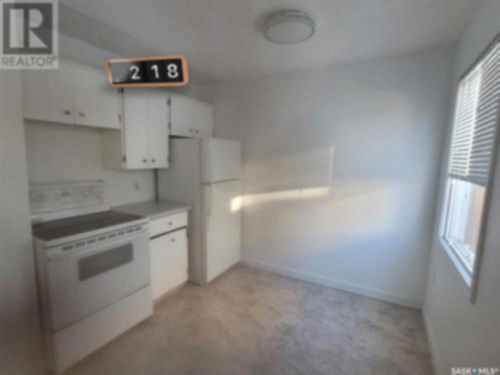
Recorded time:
{"hour": 2, "minute": 18}
